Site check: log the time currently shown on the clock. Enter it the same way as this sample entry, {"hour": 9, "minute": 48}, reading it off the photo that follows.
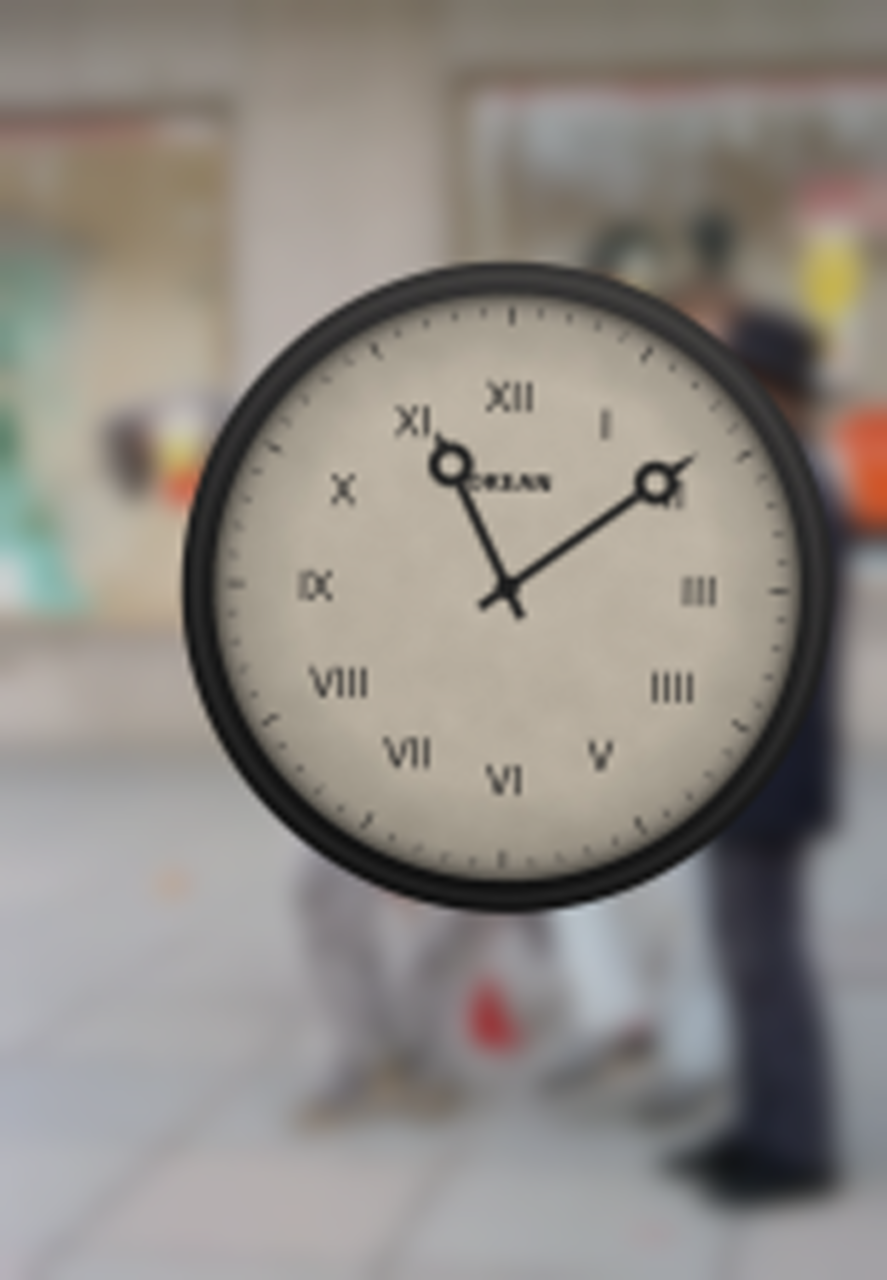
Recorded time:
{"hour": 11, "minute": 9}
